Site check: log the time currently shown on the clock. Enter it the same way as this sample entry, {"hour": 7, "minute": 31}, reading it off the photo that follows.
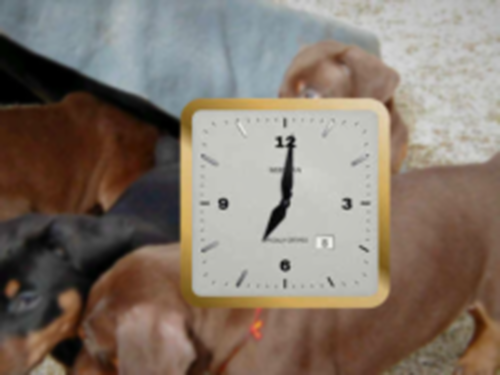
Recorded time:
{"hour": 7, "minute": 1}
